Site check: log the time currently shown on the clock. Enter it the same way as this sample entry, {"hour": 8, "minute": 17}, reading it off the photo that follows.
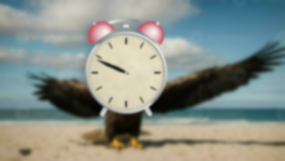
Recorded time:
{"hour": 9, "minute": 49}
